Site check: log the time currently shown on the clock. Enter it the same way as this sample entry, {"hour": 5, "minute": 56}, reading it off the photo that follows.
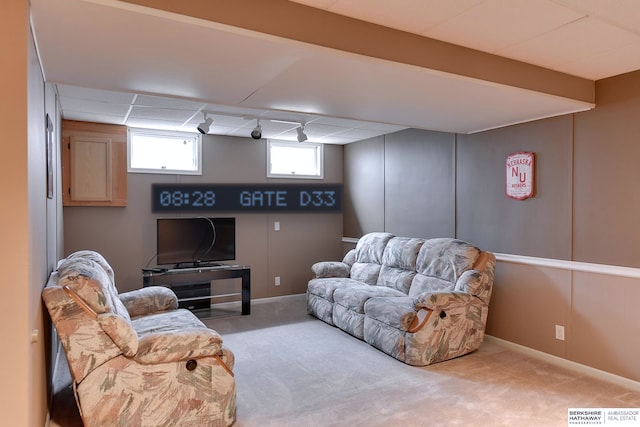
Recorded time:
{"hour": 8, "minute": 28}
